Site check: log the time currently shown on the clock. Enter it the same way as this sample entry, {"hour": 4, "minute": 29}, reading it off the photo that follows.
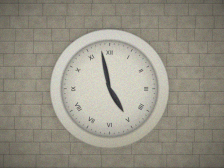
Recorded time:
{"hour": 4, "minute": 58}
